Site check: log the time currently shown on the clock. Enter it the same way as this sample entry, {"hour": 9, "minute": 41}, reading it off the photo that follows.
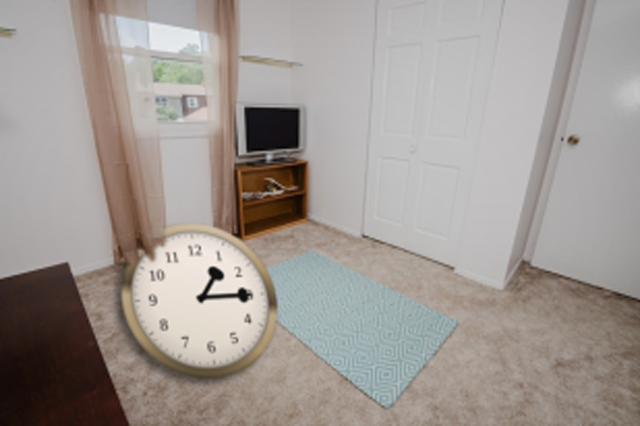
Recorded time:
{"hour": 1, "minute": 15}
